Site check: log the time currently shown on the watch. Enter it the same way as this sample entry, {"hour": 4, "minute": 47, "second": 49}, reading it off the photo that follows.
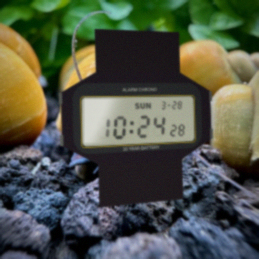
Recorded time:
{"hour": 10, "minute": 24, "second": 28}
